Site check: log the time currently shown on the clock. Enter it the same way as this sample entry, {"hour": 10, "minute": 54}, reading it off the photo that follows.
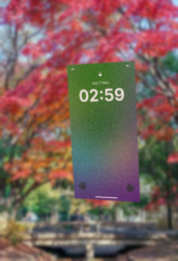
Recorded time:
{"hour": 2, "minute": 59}
